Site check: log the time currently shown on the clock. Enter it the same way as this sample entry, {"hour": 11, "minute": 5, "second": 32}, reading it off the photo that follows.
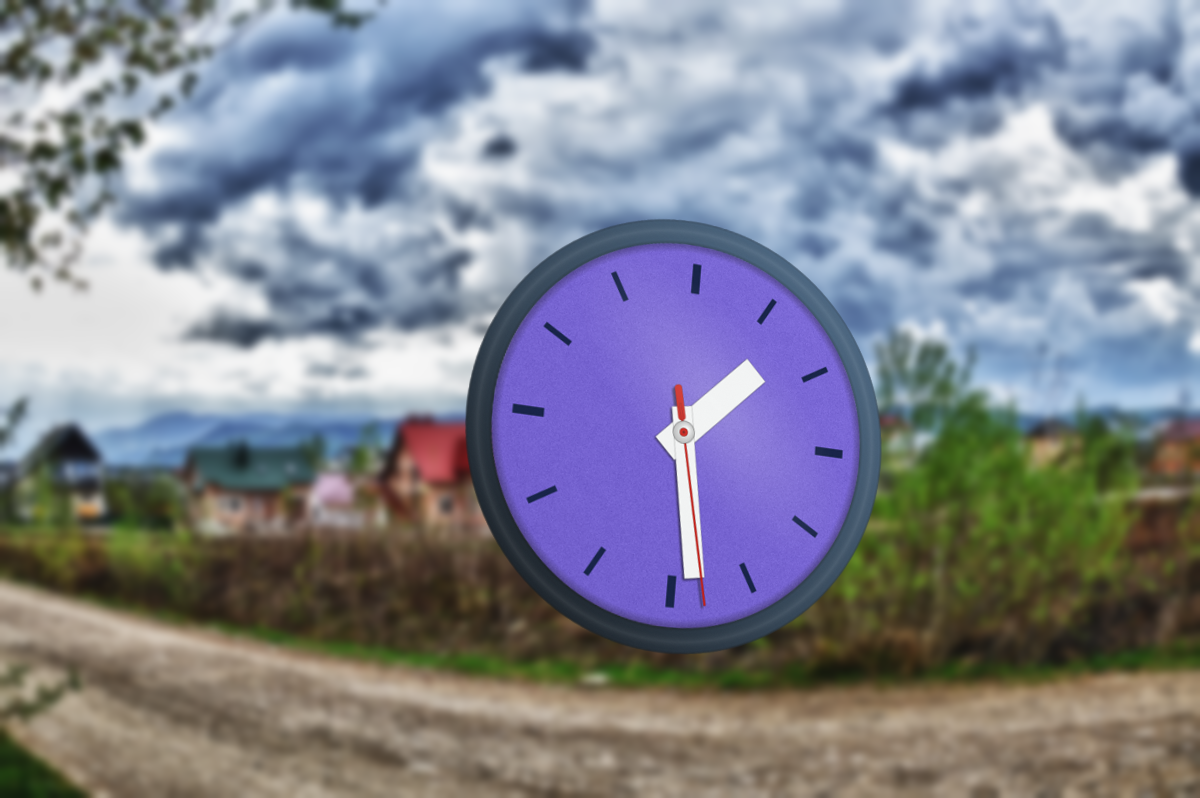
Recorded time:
{"hour": 1, "minute": 28, "second": 28}
